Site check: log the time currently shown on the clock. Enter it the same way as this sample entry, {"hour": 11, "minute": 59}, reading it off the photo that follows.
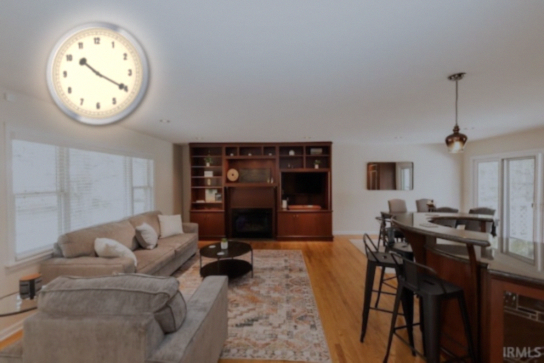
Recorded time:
{"hour": 10, "minute": 20}
